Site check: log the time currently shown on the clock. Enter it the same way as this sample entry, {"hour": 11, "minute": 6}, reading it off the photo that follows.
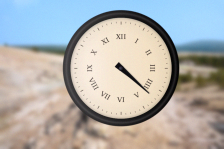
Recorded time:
{"hour": 4, "minute": 22}
